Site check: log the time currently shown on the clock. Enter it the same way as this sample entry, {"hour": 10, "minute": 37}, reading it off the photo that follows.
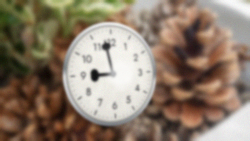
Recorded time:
{"hour": 8, "minute": 58}
